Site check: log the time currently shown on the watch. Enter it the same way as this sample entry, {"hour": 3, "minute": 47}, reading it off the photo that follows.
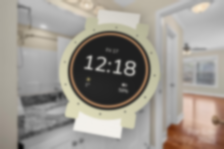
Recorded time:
{"hour": 12, "minute": 18}
